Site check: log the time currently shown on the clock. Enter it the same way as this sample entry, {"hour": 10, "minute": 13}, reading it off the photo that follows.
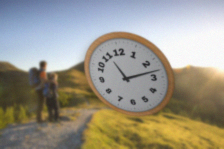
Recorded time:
{"hour": 11, "minute": 13}
